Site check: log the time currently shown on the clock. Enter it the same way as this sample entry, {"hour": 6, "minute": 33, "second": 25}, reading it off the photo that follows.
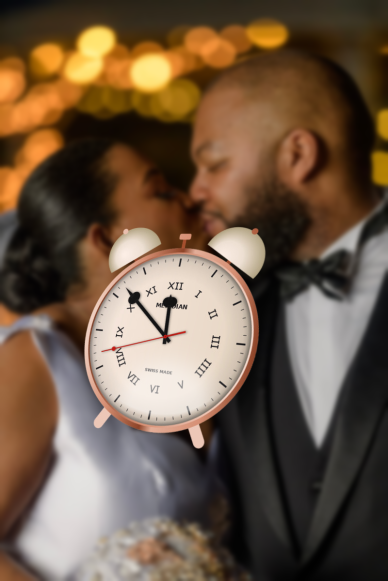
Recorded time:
{"hour": 11, "minute": 51, "second": 42}
